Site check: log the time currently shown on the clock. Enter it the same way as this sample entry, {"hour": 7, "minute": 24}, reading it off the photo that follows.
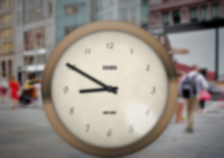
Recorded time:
{"hour": 8, "minute": 50}
